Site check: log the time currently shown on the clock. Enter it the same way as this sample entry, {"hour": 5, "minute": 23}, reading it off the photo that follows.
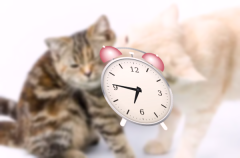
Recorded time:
{"hour": 6, "minute": 46}
